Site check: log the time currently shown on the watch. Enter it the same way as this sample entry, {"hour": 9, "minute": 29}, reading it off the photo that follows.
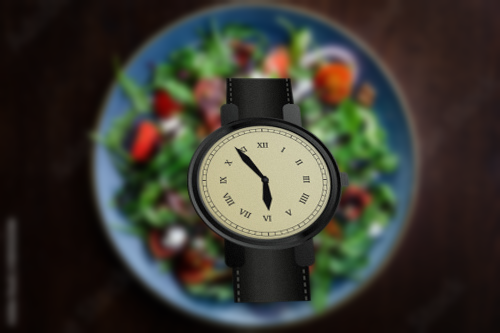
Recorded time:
{"hour": 5, "minute": 54}
